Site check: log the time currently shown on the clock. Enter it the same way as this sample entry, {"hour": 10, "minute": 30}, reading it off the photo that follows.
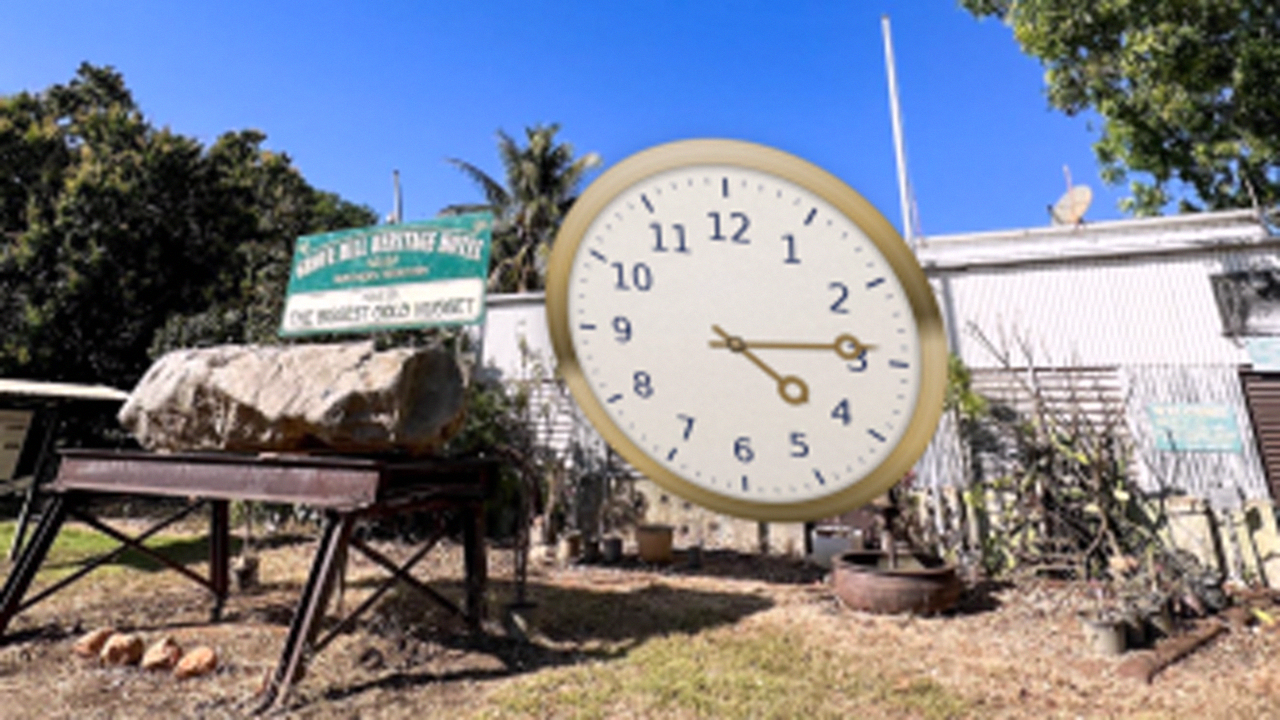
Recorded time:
{"hour": 4, "minute": 14}
